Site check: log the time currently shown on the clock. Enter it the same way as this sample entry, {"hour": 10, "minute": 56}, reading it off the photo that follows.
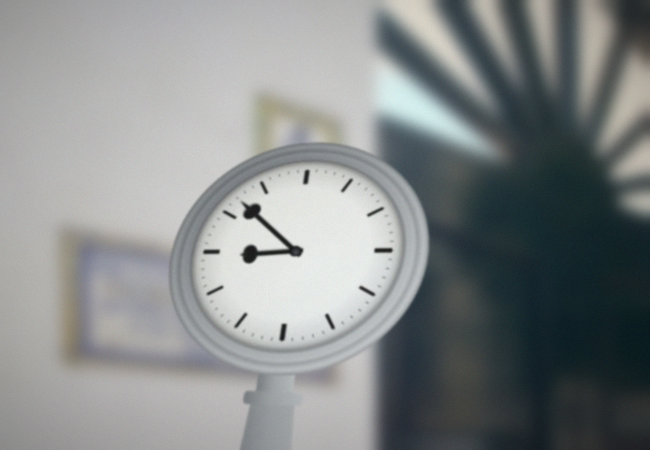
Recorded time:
{"hour": 8, "minute": 52}
